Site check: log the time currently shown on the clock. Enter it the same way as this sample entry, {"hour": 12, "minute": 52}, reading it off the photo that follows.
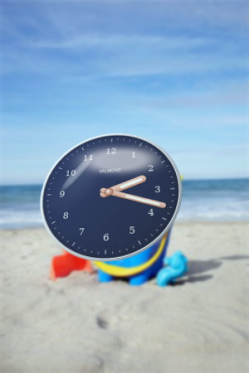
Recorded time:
{"hour": 2, "minute": 18}
